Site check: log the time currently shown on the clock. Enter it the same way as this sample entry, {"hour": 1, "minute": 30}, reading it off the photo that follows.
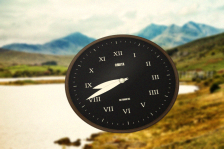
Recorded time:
{"hour": 8, "minute": 41}
